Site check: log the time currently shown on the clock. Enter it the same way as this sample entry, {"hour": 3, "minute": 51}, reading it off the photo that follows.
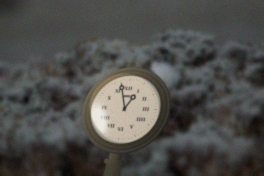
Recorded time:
{"hour": 12, "minute": 57}
